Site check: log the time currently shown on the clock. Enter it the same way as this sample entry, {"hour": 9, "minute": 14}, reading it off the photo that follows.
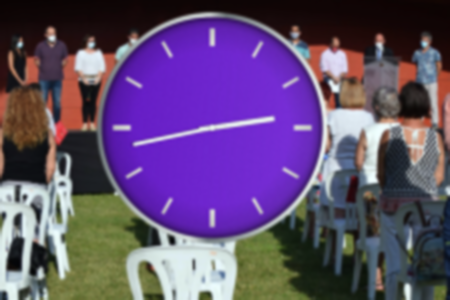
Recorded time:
{"hour": 2, "minute": 43}
